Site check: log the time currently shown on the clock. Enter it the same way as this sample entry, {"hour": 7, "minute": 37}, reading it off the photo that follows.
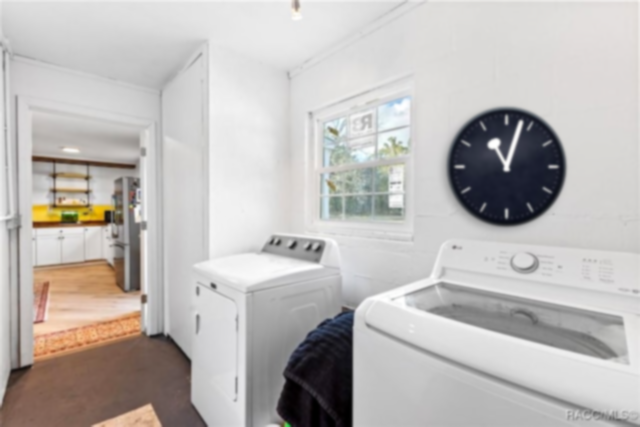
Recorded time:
{"hour": 11, "minute": 3}
